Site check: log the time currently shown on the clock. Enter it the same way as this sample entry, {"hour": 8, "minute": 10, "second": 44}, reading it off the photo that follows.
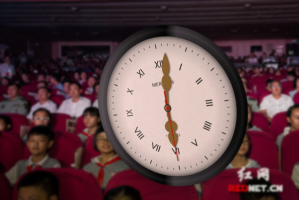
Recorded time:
{"hour": 6, "minute": 1, "second": 30}
